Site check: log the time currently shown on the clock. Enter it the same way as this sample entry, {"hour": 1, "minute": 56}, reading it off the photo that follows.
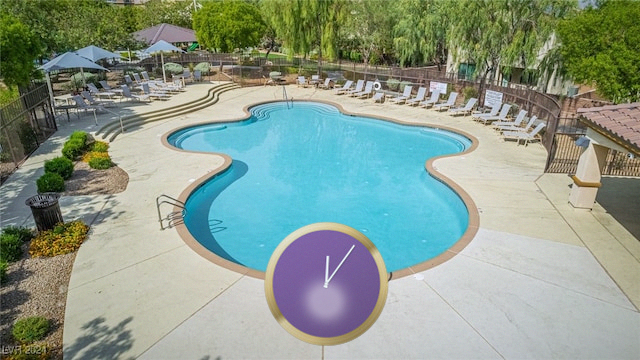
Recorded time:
{"hour": 12, "minute": 6}
